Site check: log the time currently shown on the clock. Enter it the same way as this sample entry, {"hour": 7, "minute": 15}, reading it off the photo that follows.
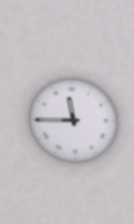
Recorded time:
{"hour": 11, "minute": 45}
